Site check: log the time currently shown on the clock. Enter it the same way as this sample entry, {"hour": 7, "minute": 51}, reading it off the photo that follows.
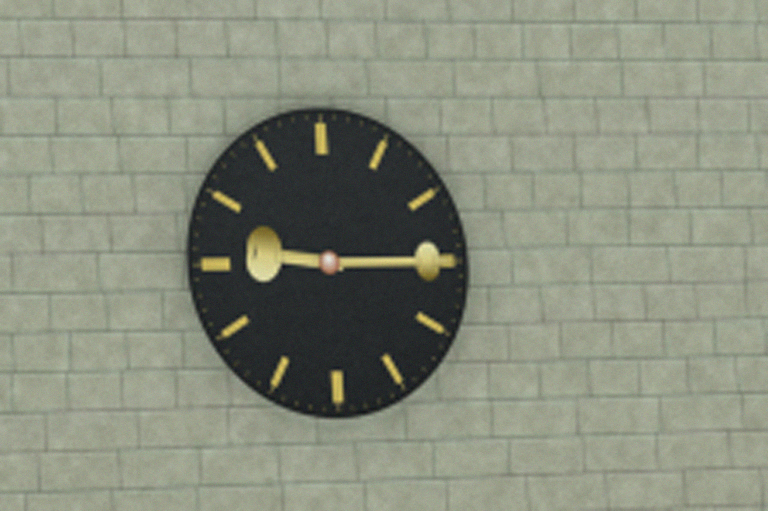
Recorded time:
{"hour": 9, "minute": 15}
